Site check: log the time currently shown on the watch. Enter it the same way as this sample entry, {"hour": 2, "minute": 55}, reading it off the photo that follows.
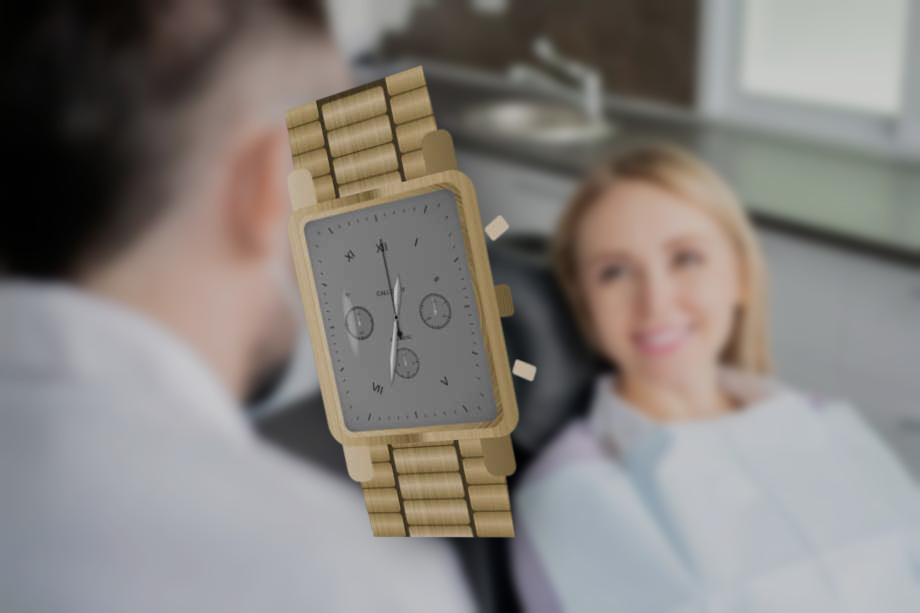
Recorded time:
{"hour": 12, "minute": 33}
